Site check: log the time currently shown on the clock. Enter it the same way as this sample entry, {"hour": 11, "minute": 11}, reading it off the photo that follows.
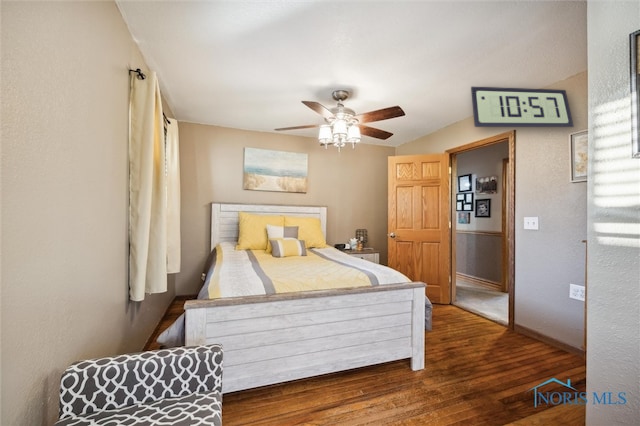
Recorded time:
{"hour": 10, "minute": 57}
